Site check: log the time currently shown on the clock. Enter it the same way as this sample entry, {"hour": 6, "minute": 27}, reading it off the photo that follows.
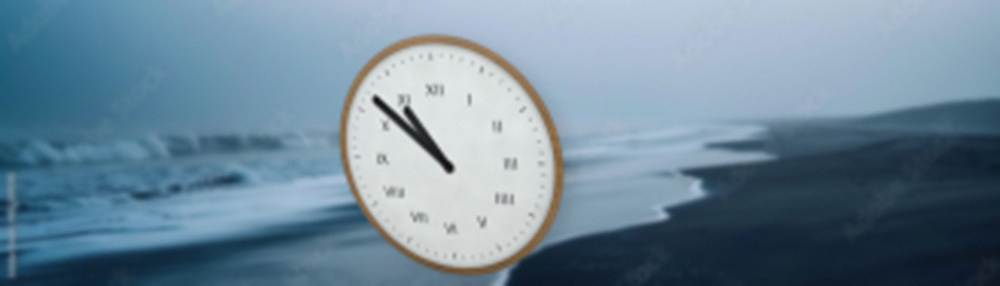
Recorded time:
{"hour": 10, "minute": 52}
